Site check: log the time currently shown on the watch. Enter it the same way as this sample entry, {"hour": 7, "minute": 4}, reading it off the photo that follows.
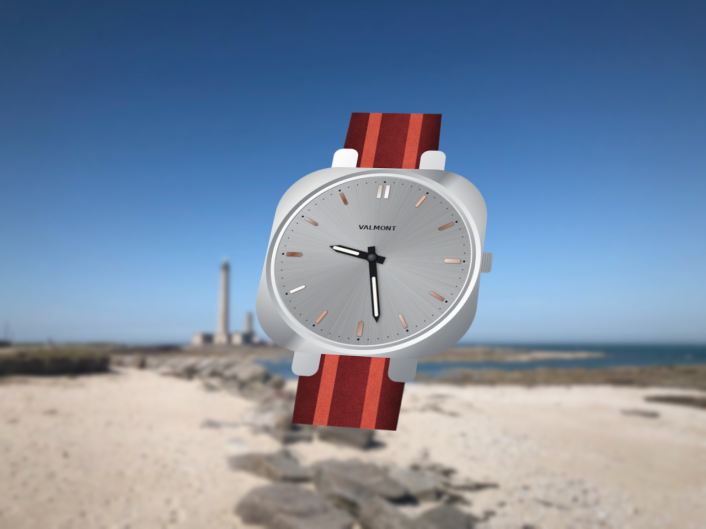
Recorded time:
{"hour": 9, "minute": 28}
